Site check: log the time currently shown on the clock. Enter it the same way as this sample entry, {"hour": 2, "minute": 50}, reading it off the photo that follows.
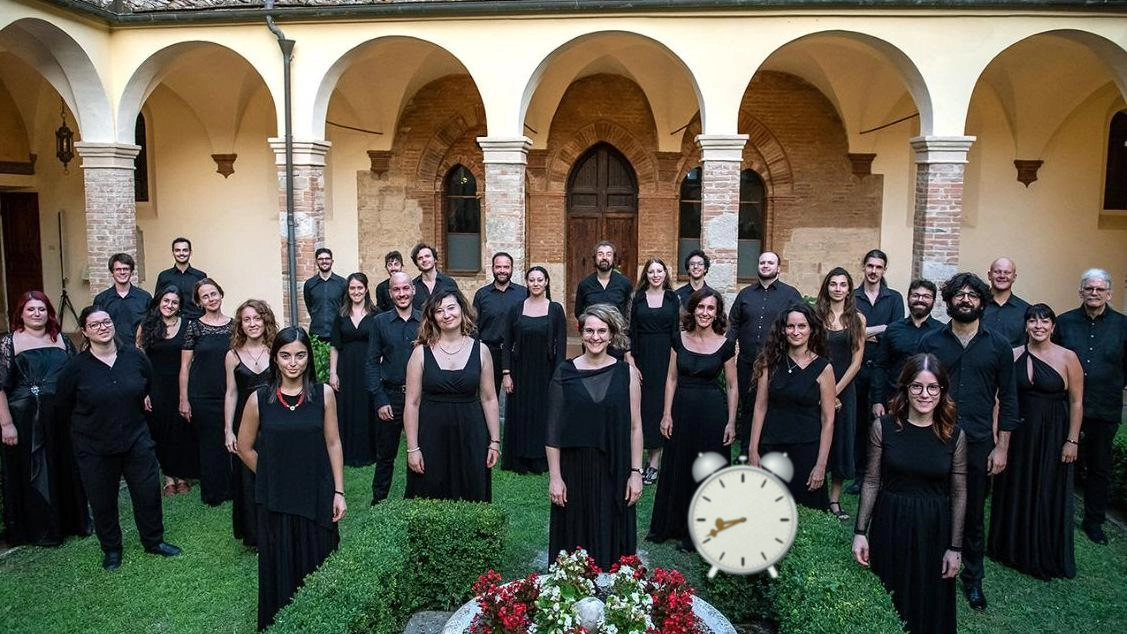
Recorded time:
{"hour": 8, "minute": 41}
